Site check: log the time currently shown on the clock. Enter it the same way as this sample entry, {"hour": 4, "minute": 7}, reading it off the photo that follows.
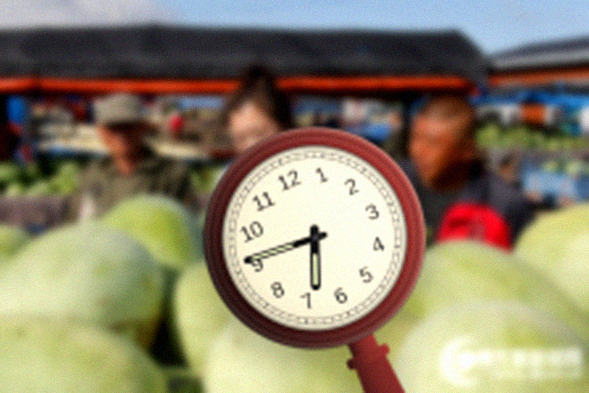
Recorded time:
{"hour": 6, "minute": 46}
